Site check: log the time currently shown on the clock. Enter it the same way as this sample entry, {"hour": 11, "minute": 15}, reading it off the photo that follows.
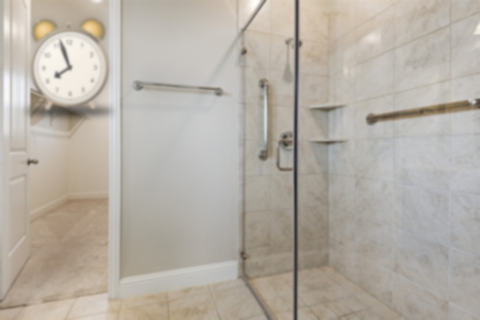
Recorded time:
{"hour": 7, "minute": 57}
